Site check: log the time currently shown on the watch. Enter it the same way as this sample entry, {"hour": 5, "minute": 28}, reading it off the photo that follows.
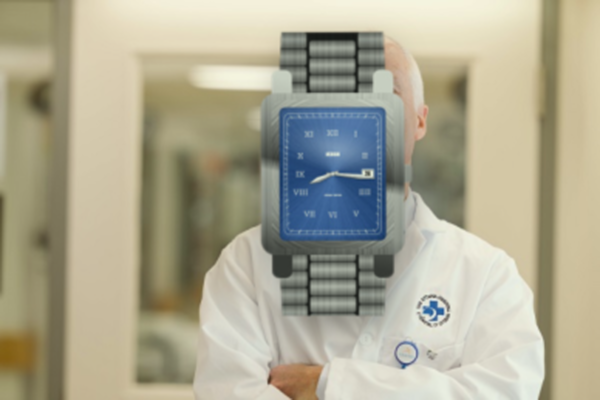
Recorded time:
{"hour": 8, "minute": 16}
